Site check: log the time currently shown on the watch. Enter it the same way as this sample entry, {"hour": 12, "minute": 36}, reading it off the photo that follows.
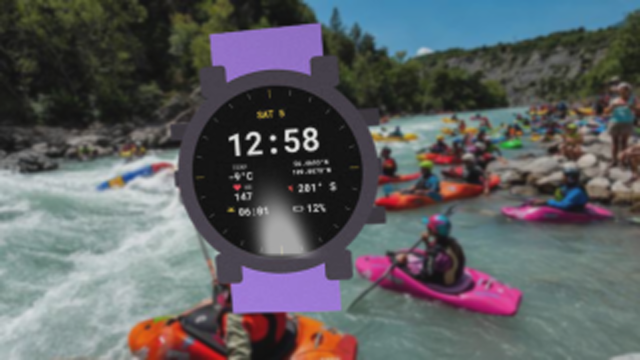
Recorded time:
{"hour": 12, "minute": 58}
